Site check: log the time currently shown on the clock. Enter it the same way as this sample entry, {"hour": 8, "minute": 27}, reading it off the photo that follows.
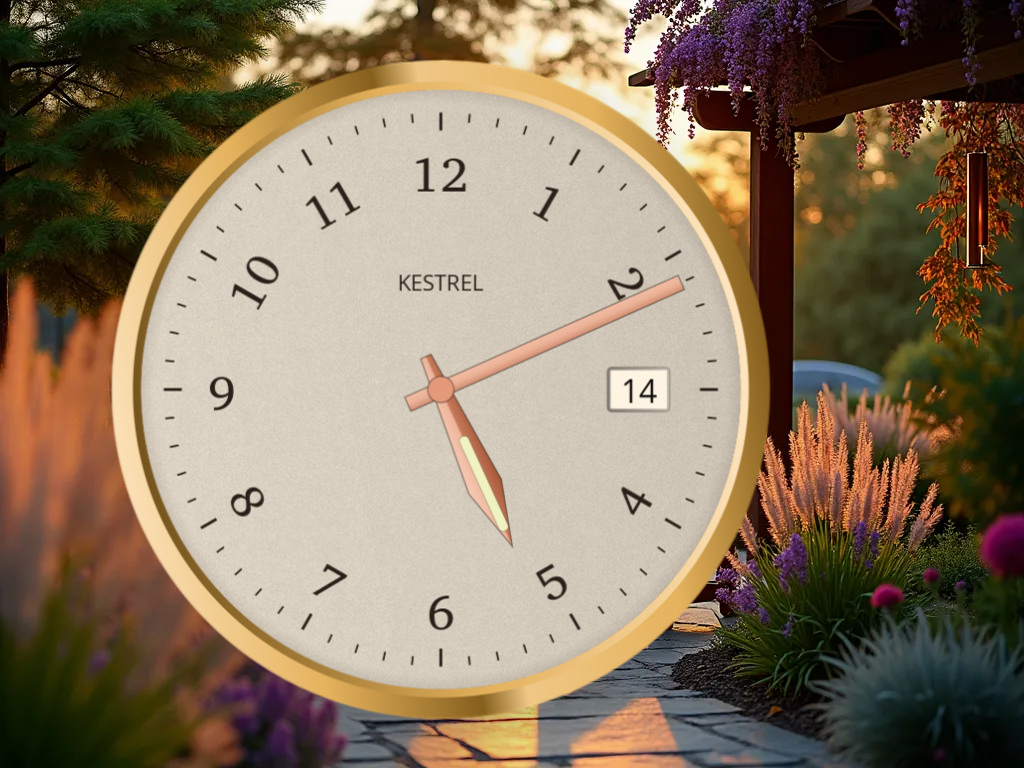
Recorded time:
{"hour": 5, "minute": 11}
